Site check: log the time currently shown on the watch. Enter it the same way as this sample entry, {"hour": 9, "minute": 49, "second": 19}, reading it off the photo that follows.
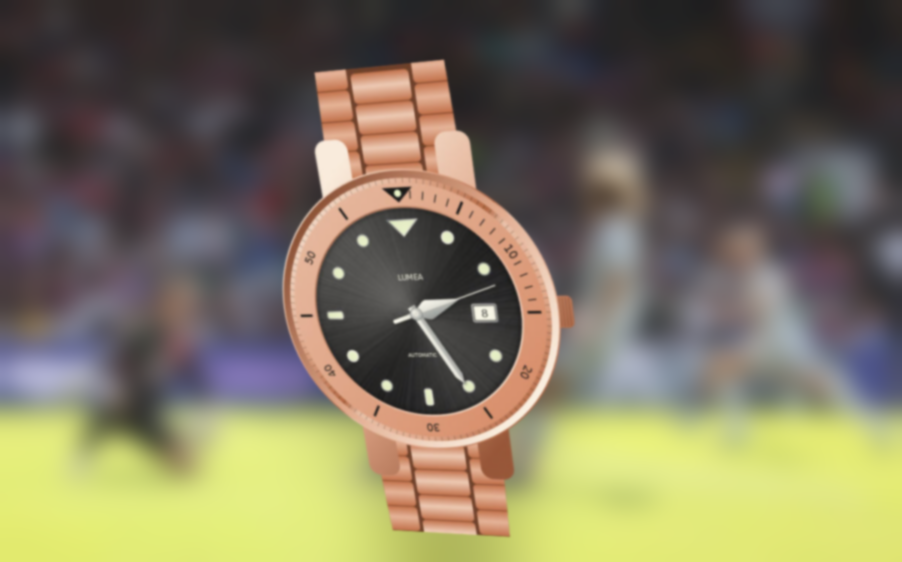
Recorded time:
{"hour": 2, "minute": 25, "second": 12}
